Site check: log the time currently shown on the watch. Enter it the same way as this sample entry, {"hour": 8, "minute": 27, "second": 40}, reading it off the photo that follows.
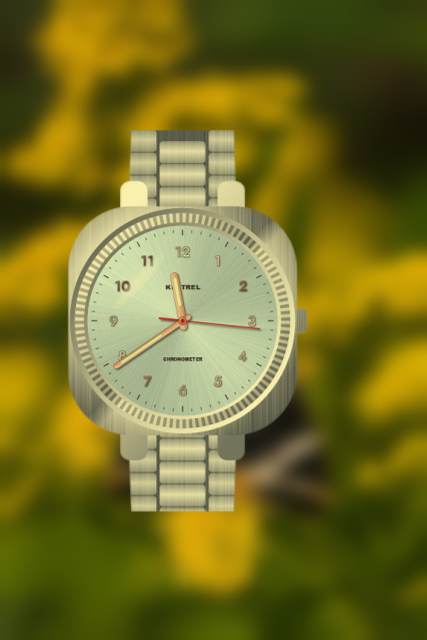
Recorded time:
{"hour": 11, "minute": 39, "second": 16}
